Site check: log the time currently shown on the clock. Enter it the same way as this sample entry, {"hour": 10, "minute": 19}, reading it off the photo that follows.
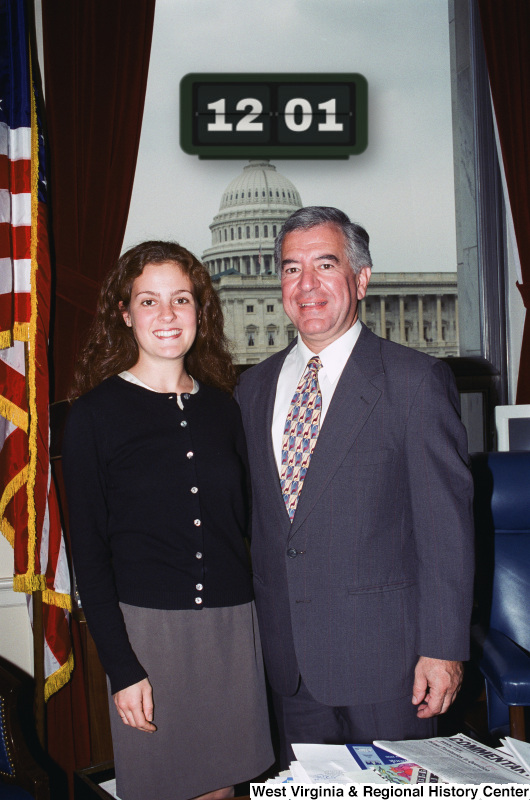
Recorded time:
{"hour": 12, "minute": 1}
